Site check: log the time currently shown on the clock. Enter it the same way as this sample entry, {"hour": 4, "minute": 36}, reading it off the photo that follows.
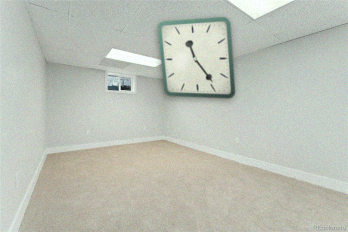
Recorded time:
{"hour": 11, "minute": 24}
